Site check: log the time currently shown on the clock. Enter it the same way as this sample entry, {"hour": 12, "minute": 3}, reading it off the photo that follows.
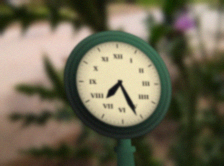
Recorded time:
{"hour": 7, "minute": 26}
